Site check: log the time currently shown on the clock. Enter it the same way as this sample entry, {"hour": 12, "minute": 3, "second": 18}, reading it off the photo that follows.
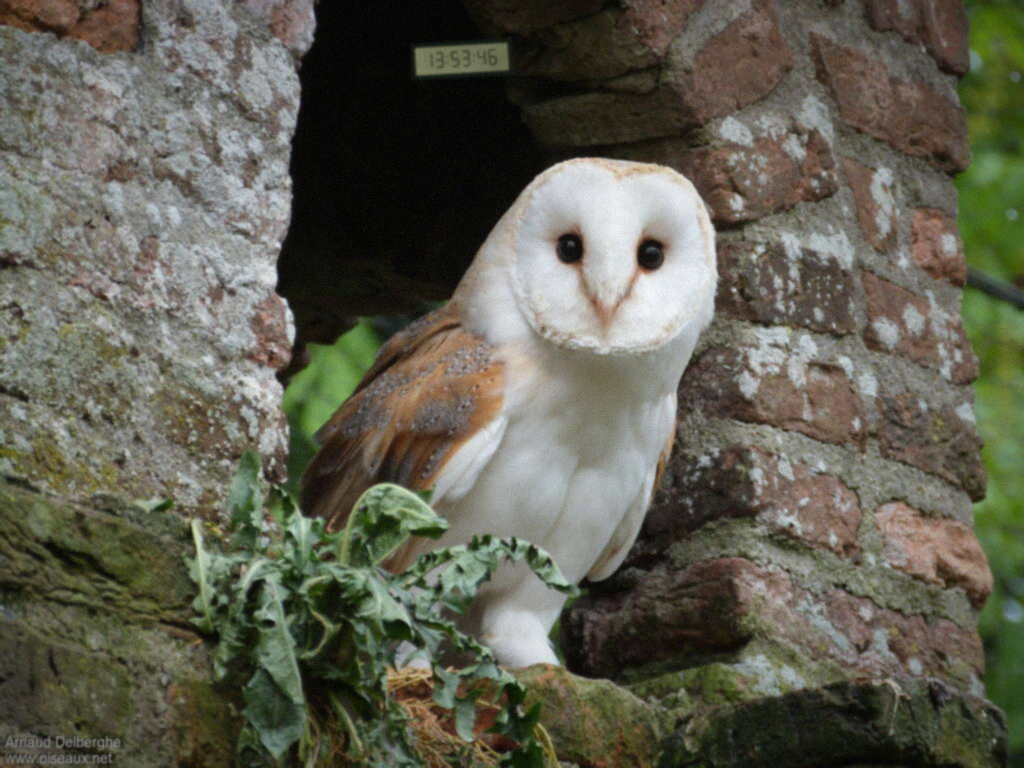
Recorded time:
{"hour": 13, "minute": 53, "second": 46}
